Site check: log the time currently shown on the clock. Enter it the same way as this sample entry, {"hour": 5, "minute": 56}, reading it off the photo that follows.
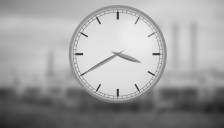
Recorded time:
{"hour": 3, "minute": 40}
